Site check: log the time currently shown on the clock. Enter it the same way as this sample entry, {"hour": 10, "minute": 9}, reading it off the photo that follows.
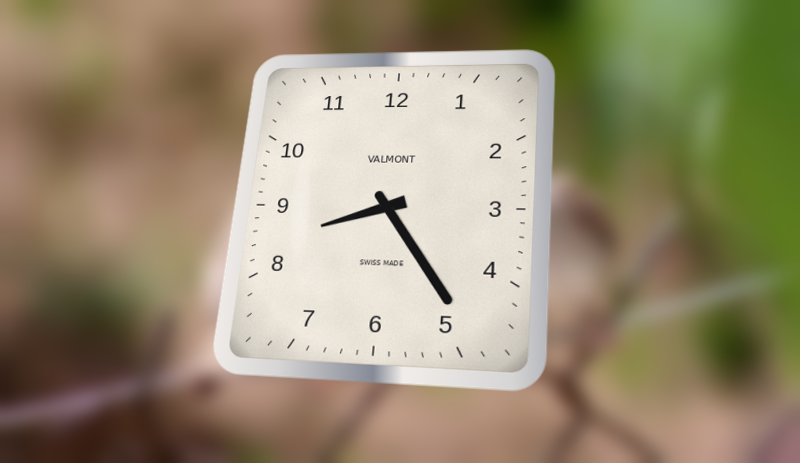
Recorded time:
{"hour": 8, "minute": 24}
